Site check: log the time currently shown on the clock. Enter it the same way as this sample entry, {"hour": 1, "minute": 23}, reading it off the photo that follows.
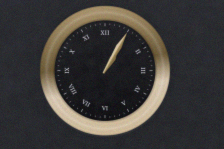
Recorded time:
{"hour": 1, "minute": 5}
